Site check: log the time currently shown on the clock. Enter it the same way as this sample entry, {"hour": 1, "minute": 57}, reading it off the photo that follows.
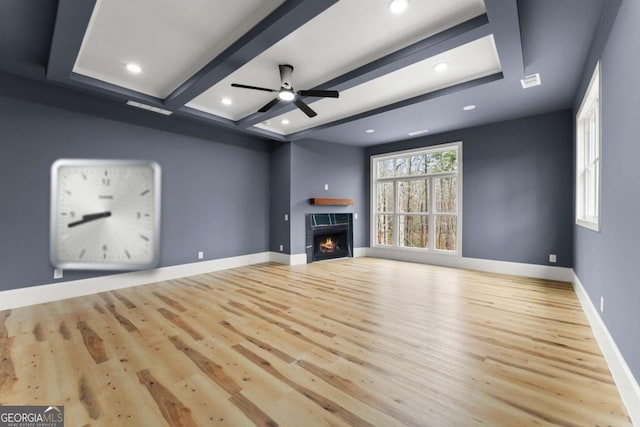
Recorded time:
{"hour": 8, "minute": 42}
